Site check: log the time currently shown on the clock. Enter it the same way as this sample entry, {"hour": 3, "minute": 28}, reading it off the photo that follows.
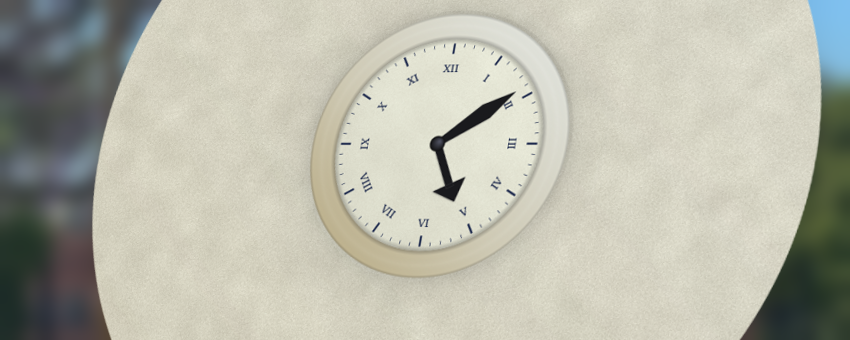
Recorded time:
{"hour": 5, "minute": 9}
